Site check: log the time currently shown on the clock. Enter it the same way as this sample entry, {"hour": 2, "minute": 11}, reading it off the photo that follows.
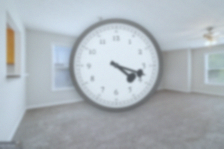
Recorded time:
{"hour": 4, "minute": 18}
